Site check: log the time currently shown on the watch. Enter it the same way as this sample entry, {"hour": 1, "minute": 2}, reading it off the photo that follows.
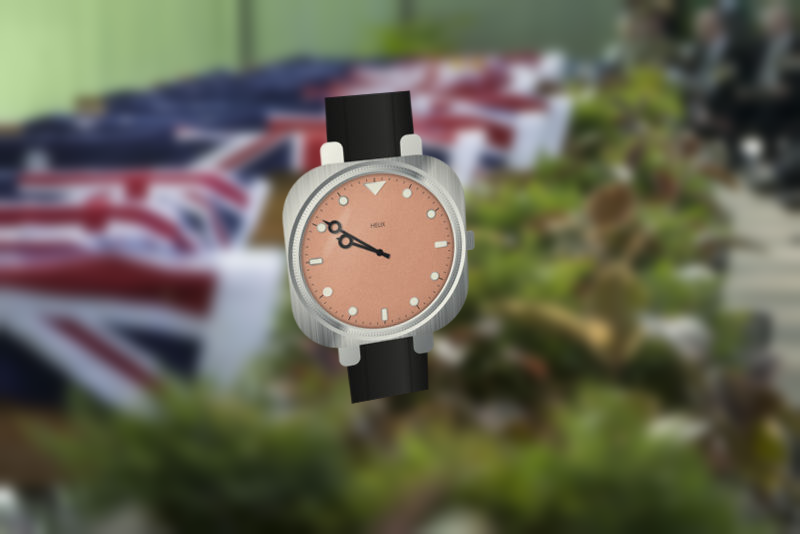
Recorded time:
{"hour": 9, "minute": 51}
